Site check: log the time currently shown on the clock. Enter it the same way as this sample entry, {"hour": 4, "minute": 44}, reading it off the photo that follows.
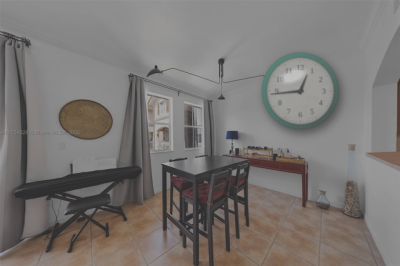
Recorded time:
{"hour": 12, "minute": 44}
